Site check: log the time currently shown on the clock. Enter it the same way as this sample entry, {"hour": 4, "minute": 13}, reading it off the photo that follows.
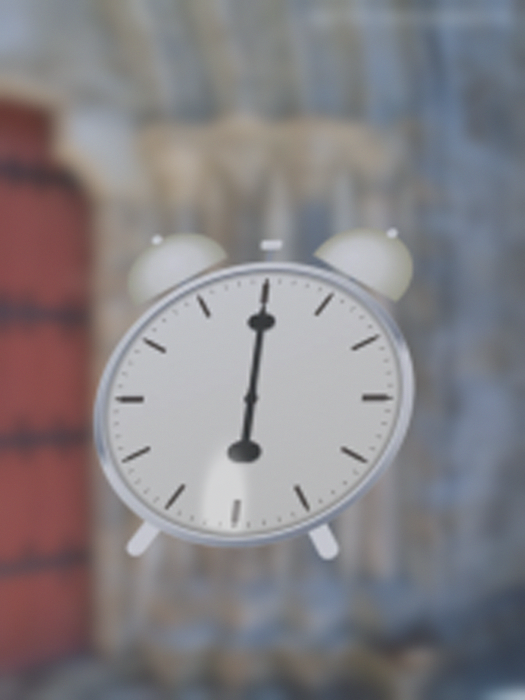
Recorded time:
{"hour": 6, "minute": 0}
